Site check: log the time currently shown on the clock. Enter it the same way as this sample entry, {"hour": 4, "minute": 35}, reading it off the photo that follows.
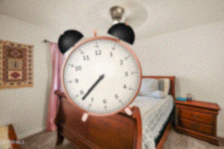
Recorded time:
{"hour": 7, "minute": 38}
